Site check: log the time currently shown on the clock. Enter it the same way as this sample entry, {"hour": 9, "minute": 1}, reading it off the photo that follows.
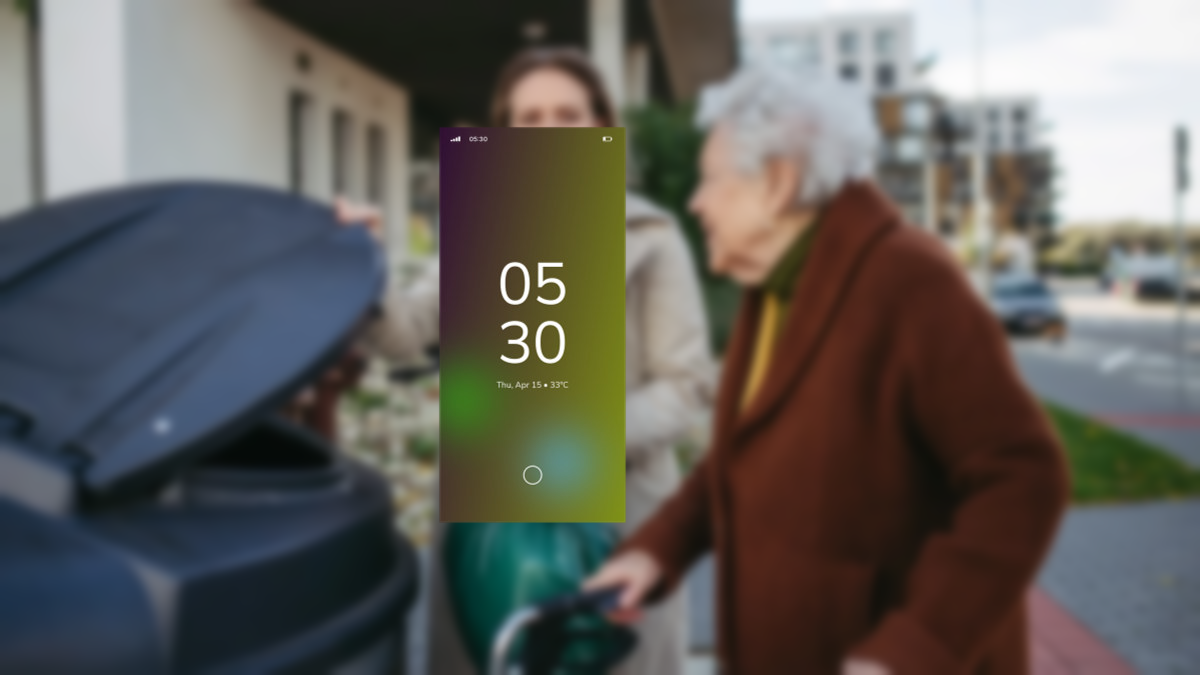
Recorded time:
{"hour": 5, "minute": 30}
